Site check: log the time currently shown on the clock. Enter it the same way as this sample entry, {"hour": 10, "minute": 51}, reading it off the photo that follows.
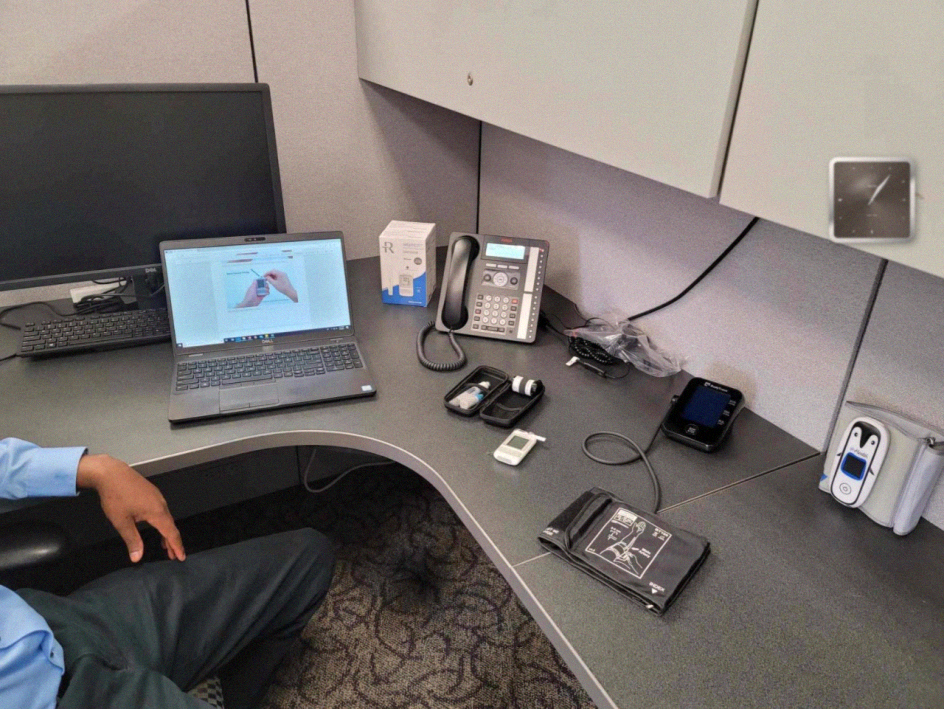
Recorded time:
{"hour": 1, "minute": 6}
